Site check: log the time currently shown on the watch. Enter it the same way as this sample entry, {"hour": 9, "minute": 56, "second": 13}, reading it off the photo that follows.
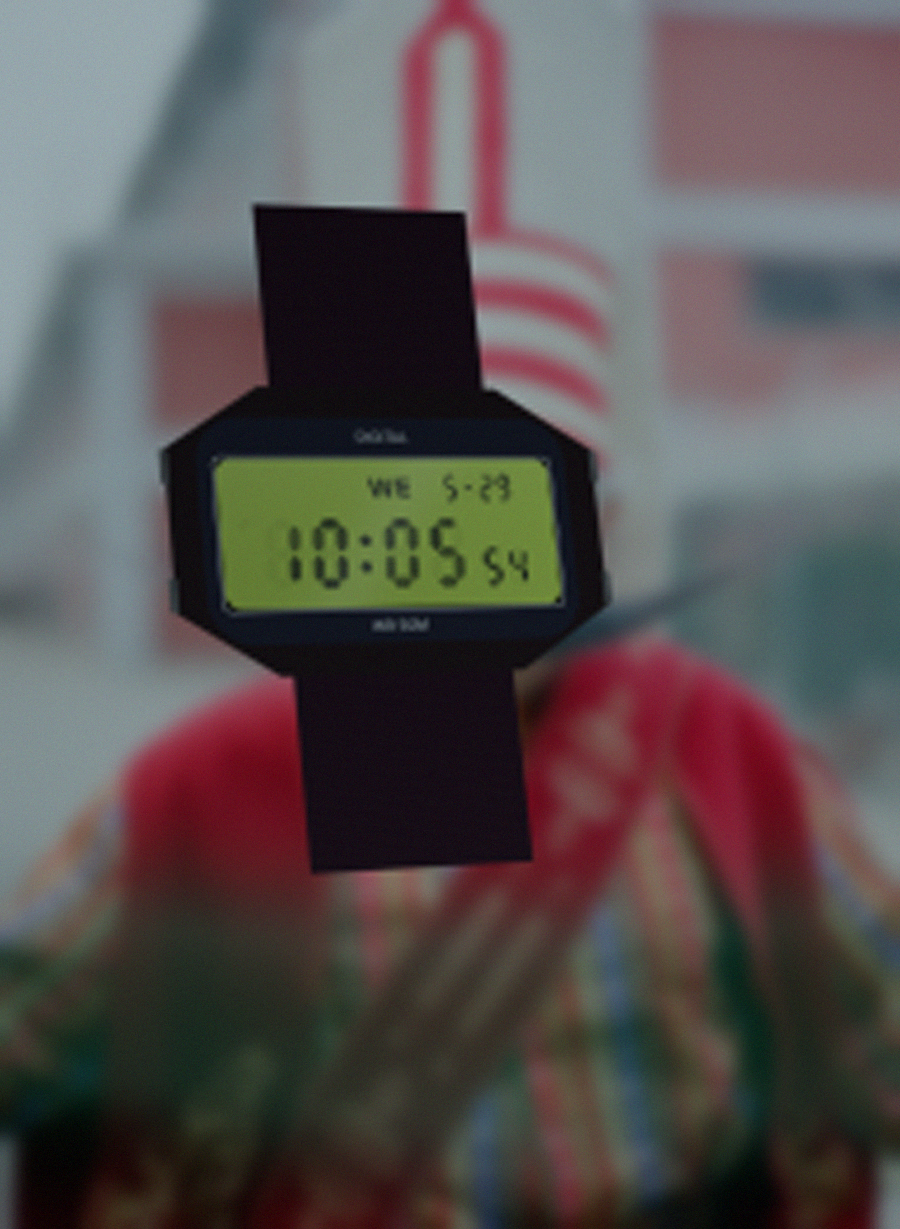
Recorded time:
{"hour": 10, "minute": 5, "second": 54}
